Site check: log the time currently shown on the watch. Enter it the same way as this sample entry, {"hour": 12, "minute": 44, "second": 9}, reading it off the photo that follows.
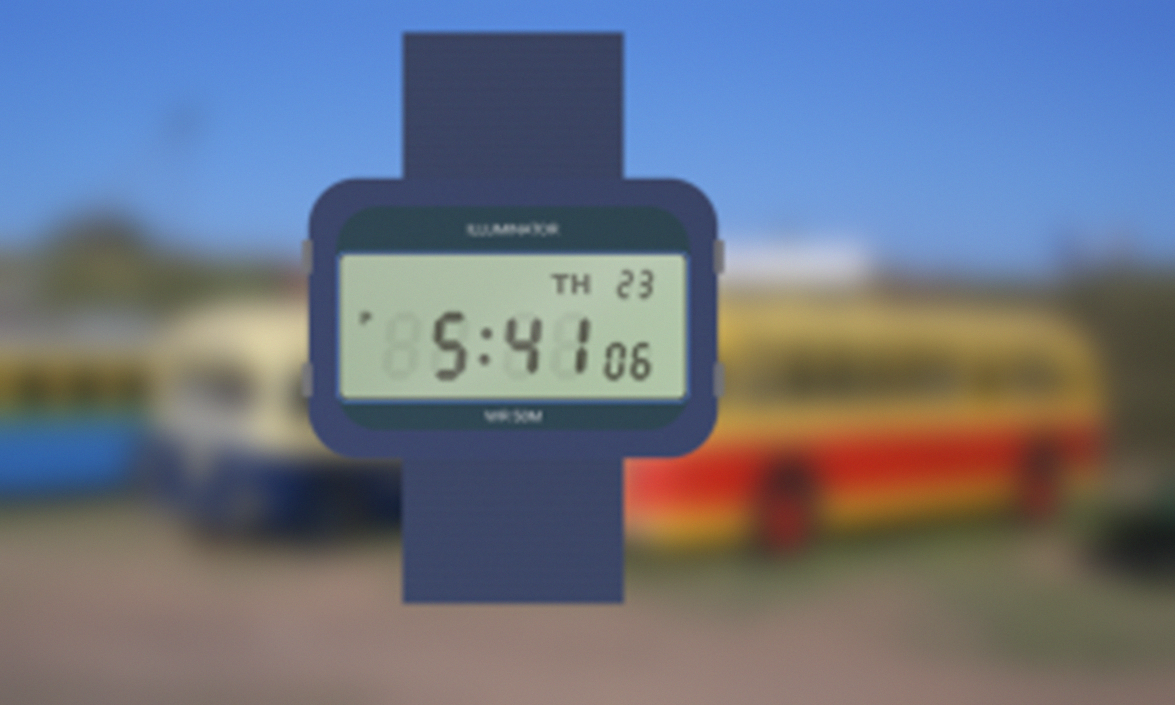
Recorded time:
{"hour": 5, "minute": 41, "second": 6}
